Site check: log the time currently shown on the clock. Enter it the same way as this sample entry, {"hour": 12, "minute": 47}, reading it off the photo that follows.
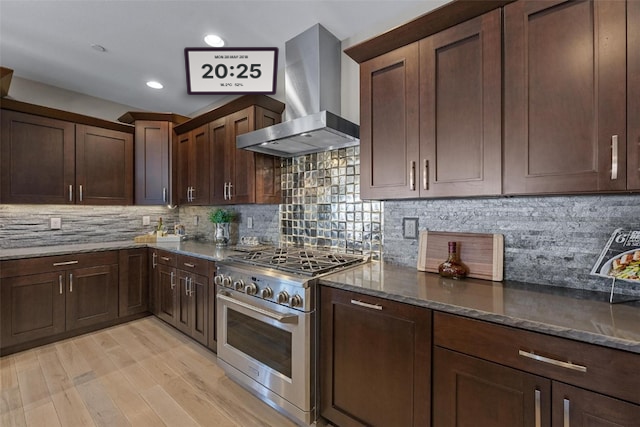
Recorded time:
{"hour": 20, "minute": 25}
